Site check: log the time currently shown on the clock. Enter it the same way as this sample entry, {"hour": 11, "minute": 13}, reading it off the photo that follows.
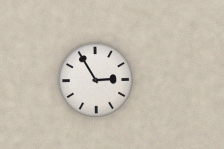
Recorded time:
{"hour": 2, "minute": 55}
